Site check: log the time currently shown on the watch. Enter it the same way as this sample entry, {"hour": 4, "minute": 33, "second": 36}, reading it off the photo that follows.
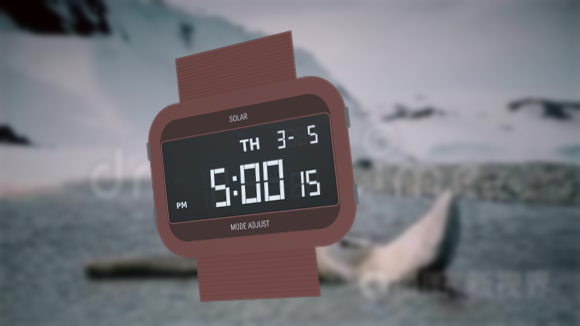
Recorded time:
{"hour": 5, "minute": 0, "second": 15}
